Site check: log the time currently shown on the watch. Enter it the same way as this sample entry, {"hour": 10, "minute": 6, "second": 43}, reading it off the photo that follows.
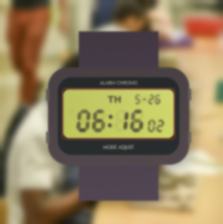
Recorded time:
{"hour": 6, "minute": 16, "second": 2}
